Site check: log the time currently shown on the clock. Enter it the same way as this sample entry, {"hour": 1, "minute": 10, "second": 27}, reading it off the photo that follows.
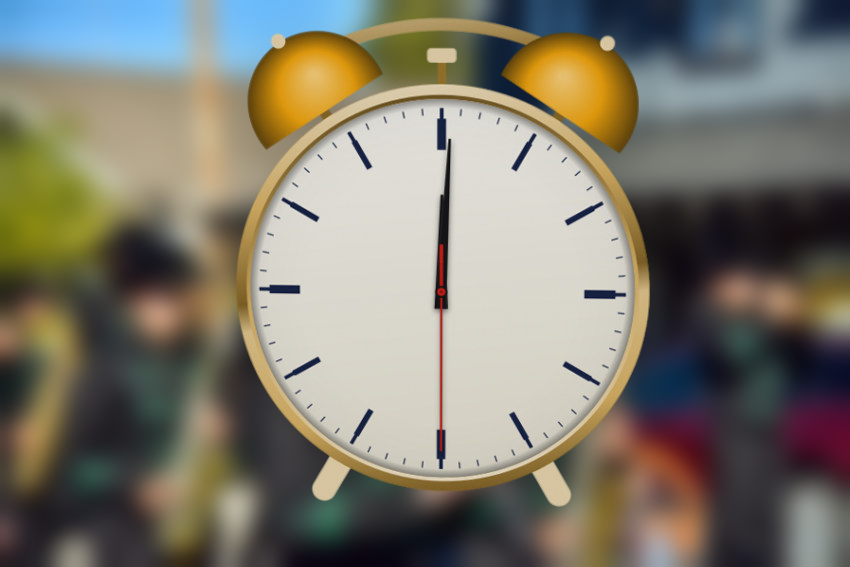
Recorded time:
{"hour": 12, "minute": 0, "second": 30}
